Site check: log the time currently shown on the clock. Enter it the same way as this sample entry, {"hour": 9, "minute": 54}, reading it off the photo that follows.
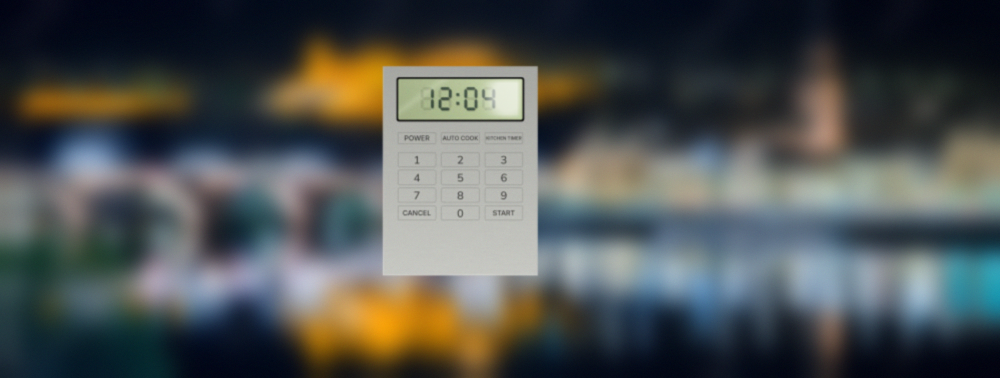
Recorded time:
{"hour": 12, "minute": 4}
